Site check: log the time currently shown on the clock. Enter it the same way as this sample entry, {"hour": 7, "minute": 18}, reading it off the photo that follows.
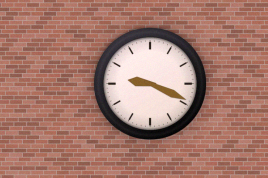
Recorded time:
{"hour": 9, "minute": 19}
